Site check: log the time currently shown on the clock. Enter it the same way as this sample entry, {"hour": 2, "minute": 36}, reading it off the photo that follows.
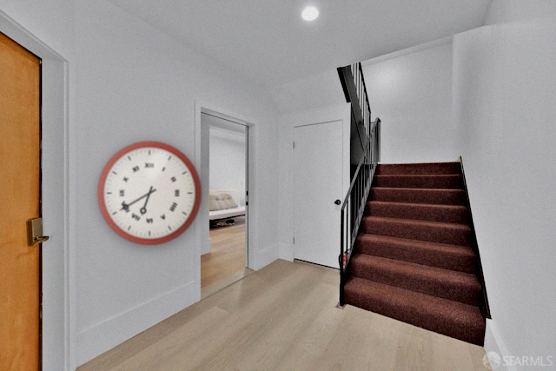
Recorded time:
{"hour": 6, "minute": 40}
